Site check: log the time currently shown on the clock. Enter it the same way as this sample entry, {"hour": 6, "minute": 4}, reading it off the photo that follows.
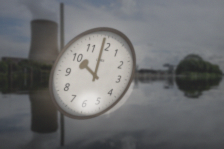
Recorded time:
{"hour": 9, "minute": 59}
